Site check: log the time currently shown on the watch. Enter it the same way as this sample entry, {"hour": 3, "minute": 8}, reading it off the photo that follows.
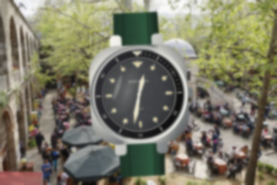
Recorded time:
{"hour": 12, "minute": 32}
